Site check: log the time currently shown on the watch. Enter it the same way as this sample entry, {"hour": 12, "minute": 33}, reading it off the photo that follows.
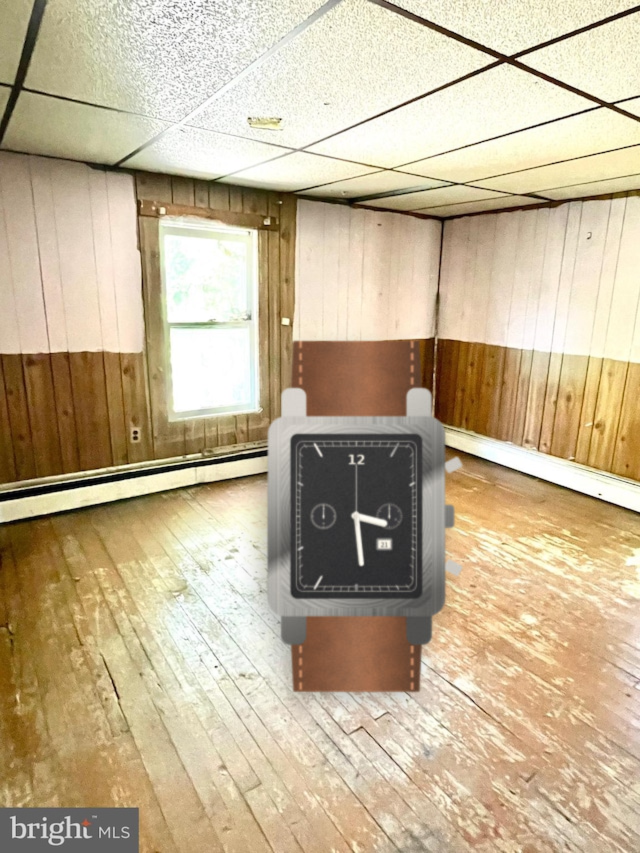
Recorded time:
{"hour": 3, "minute": 29}
